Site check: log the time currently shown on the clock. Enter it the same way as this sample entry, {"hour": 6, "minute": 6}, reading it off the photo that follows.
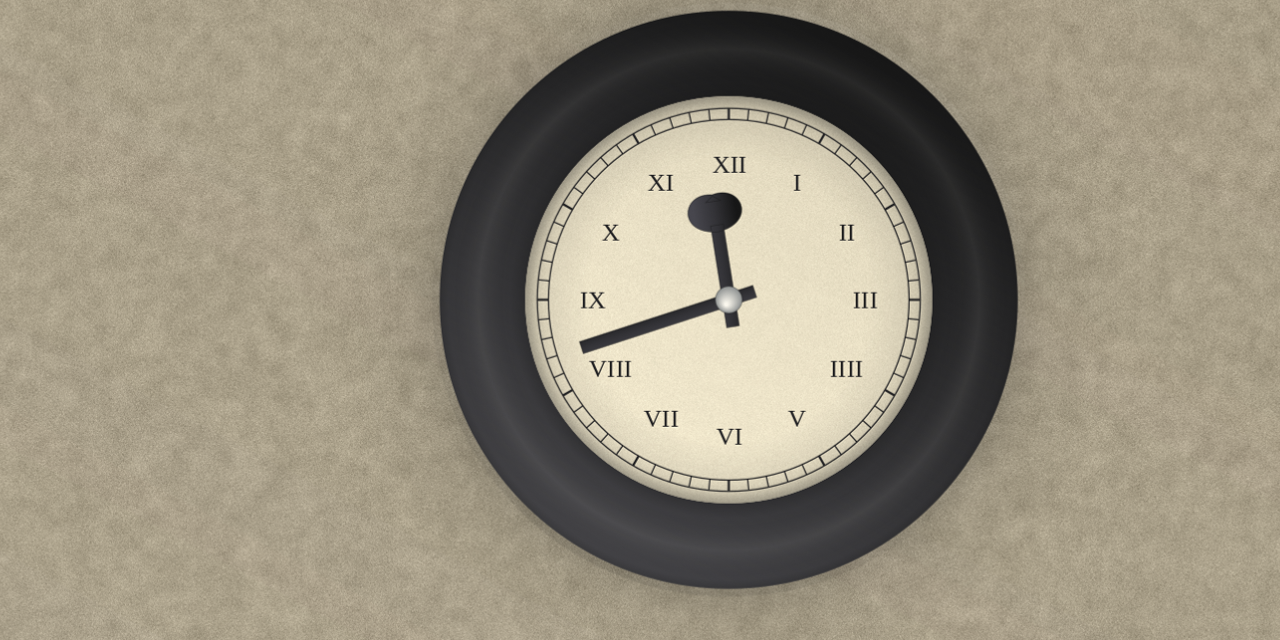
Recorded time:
{"hour": 11, "minute": 42}
